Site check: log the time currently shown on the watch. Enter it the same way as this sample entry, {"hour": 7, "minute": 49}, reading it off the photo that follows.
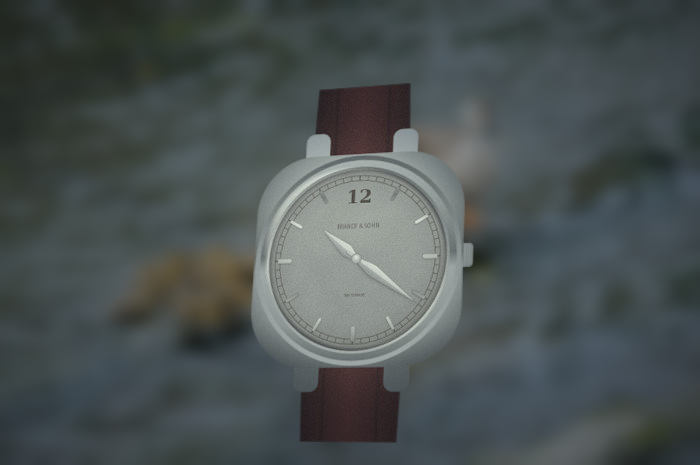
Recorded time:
{"hour": 10, "minute": 21}
